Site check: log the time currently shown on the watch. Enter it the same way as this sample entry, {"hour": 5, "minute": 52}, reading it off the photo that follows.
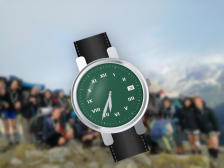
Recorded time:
{"hour": 6, "minute": 36}
